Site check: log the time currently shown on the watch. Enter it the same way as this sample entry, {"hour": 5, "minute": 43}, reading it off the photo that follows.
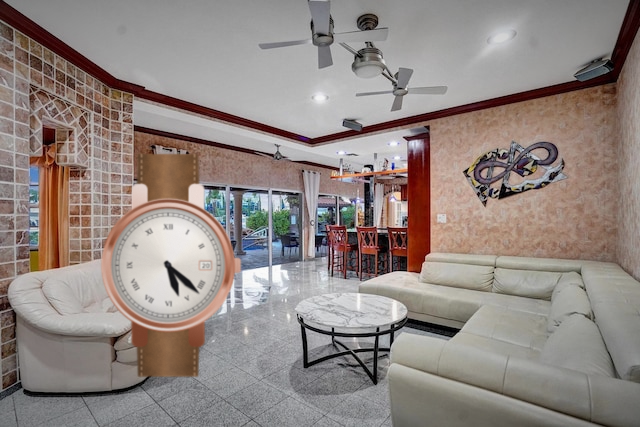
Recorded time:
{"hour": 5, "minute": 22}
